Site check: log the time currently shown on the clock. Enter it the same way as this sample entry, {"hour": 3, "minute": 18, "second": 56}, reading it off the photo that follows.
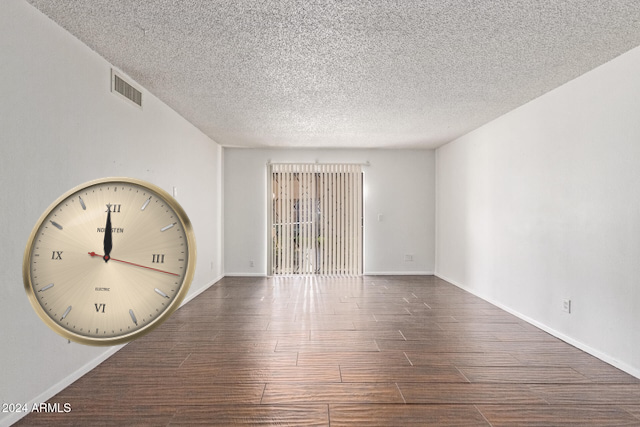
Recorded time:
{"hour": 11, "minute": 59, "second": 17}
